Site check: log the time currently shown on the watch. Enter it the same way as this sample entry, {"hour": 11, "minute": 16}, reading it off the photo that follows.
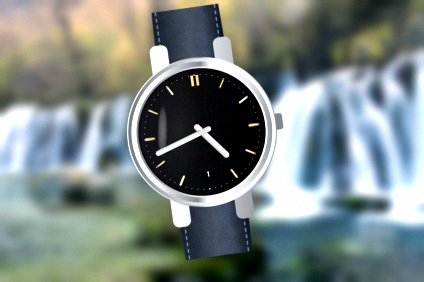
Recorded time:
{"hour": 4, "minute": 42}
